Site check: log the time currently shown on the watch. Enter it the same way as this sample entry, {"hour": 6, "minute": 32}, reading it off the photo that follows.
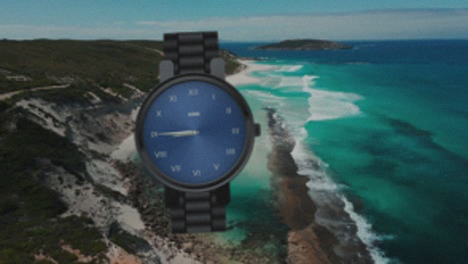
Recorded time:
{"hour": 8, "minute": 45}
